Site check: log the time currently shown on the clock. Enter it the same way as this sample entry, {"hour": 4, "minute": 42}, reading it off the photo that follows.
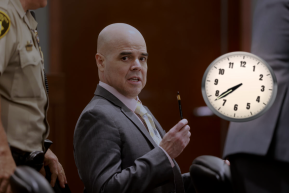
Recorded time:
{"hour": 7, "minute": 38}
